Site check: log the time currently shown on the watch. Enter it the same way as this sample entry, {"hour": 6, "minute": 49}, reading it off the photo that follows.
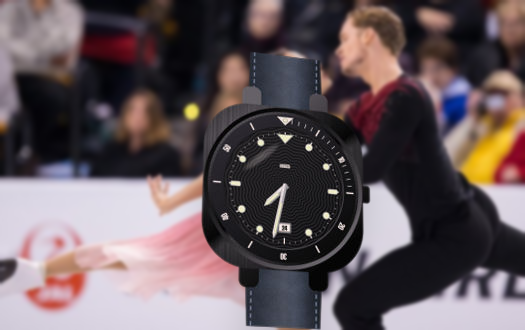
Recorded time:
{"hour": 7, "minute": 32}
